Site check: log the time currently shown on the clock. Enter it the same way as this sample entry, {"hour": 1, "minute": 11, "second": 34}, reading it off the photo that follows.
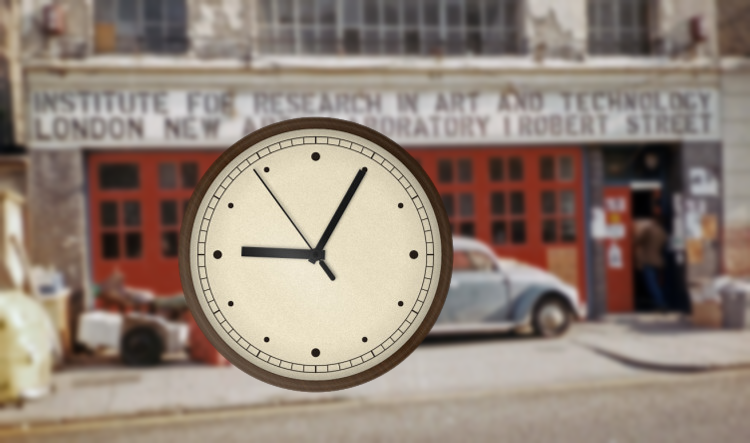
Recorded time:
{"hour": 9, "minute": 4, "second": 54}
